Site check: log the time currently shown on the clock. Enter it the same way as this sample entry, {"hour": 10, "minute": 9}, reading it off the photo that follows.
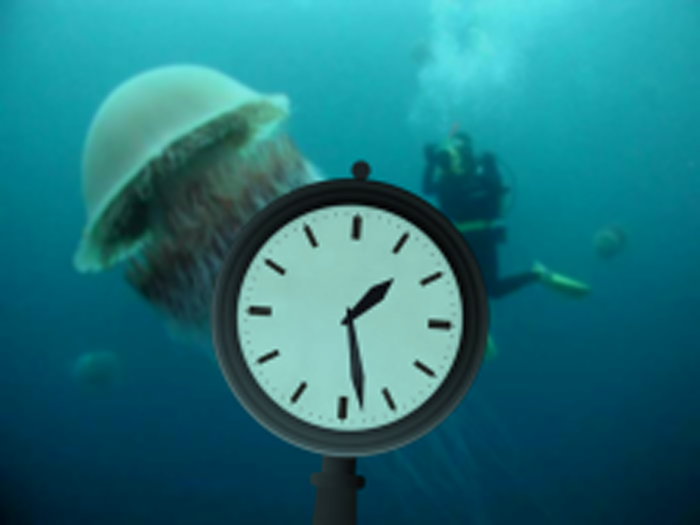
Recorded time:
{"hour": 1, "minute": 28}
